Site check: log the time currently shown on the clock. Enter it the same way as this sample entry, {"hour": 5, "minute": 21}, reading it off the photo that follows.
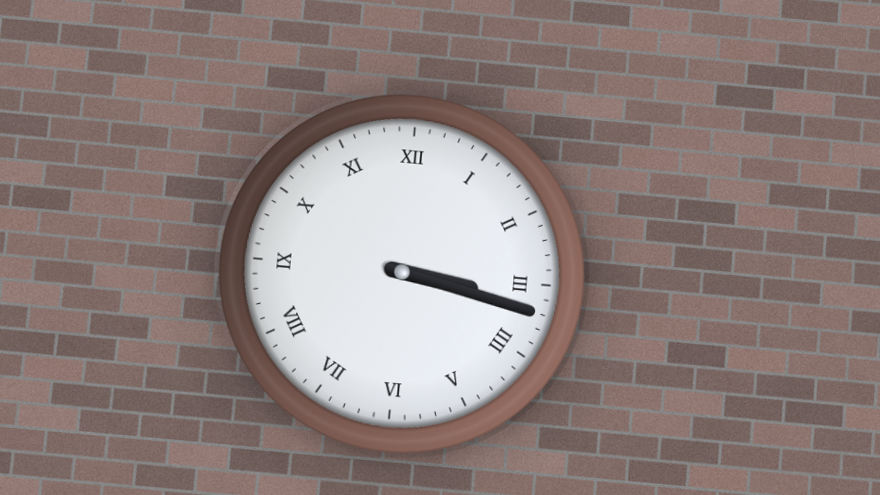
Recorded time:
{"hour": 3, "minute": 17}
